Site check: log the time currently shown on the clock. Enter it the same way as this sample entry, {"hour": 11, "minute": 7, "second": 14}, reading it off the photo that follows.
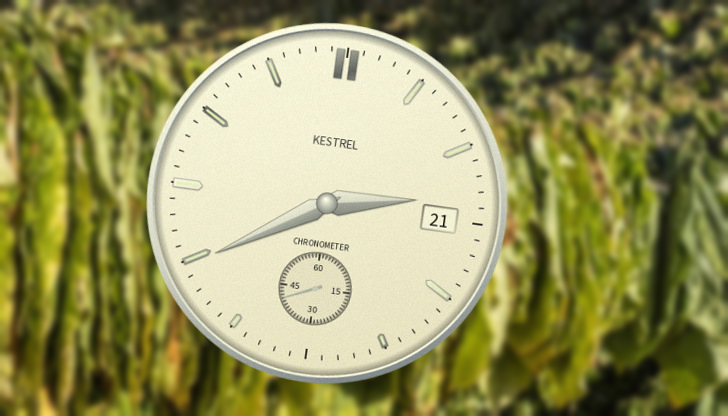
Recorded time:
{"hour": 2, "minute": 39, "second": 41}
